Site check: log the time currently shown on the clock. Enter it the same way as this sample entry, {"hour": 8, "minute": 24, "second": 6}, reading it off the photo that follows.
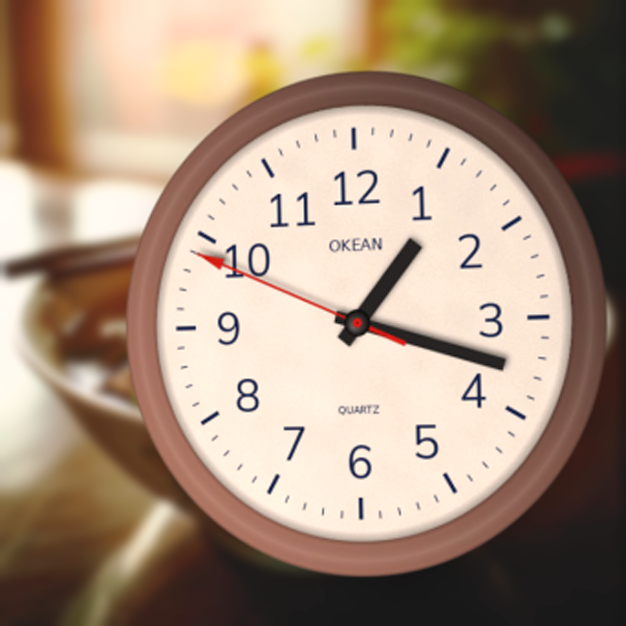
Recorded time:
{"hour": 1, "minute": 17, "second": 49}
